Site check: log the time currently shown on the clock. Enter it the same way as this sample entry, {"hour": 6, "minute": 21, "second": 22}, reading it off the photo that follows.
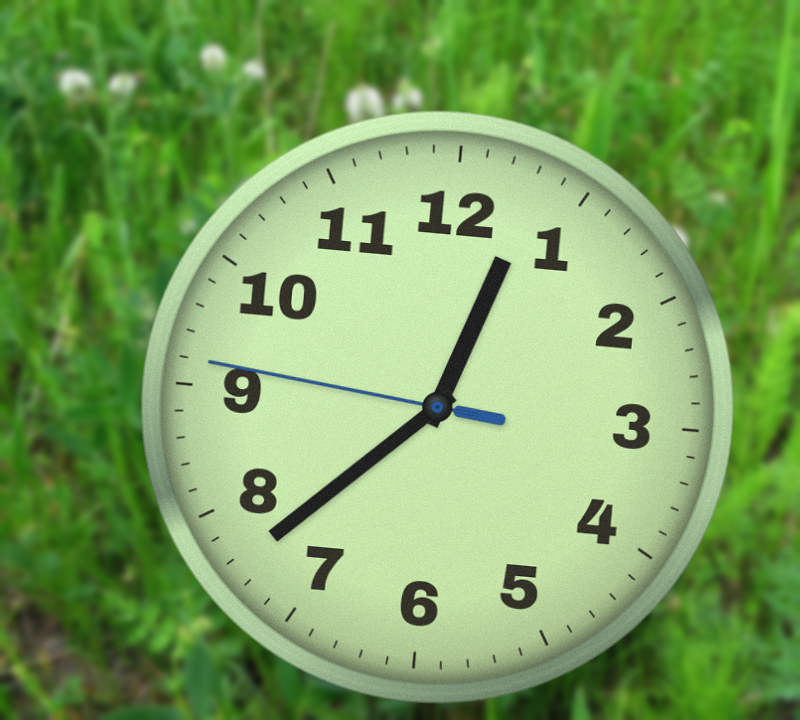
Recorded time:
{"hour": 12, "minute": 37, "second": 46}
